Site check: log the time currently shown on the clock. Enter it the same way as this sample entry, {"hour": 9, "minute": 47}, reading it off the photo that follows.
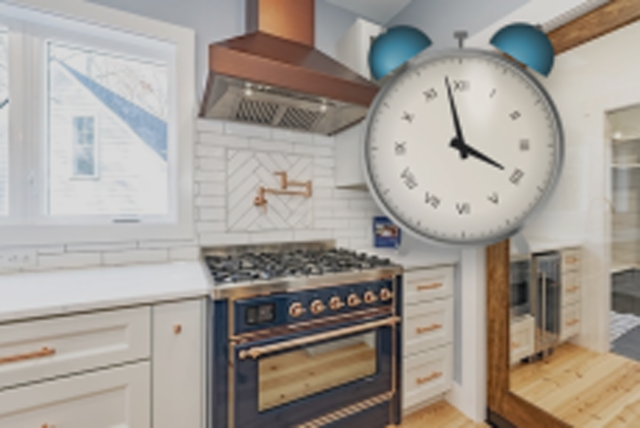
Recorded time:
{"hour": 3, "minute": 58}
